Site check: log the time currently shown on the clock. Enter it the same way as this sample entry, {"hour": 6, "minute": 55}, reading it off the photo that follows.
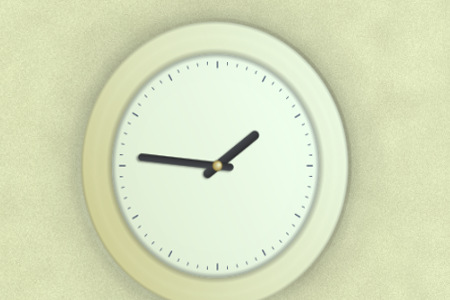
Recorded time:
{"hour": 1, "minute": 46}
